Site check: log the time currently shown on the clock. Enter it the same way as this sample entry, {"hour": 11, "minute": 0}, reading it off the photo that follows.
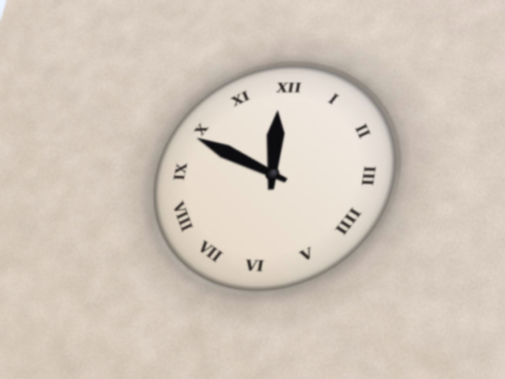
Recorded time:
{"hour": 11, "minute": 49}
